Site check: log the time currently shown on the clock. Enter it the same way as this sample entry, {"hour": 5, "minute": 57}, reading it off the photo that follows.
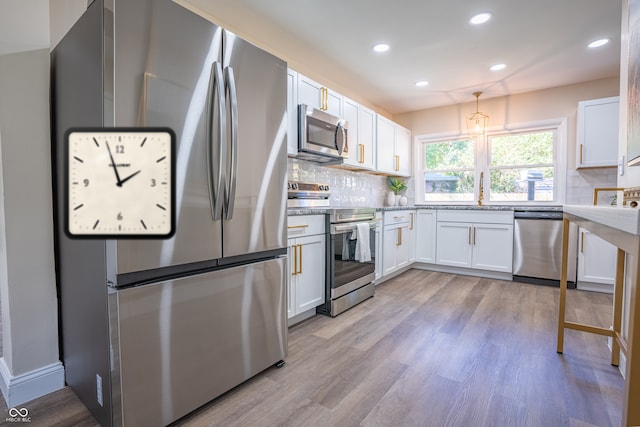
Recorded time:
{"hour": 1, "minute": 57}
